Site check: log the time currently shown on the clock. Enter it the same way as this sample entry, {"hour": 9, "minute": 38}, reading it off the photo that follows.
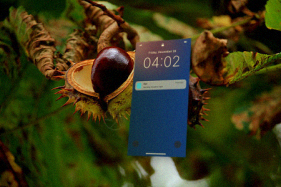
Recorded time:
{"hour": 4, "minute": 2}
